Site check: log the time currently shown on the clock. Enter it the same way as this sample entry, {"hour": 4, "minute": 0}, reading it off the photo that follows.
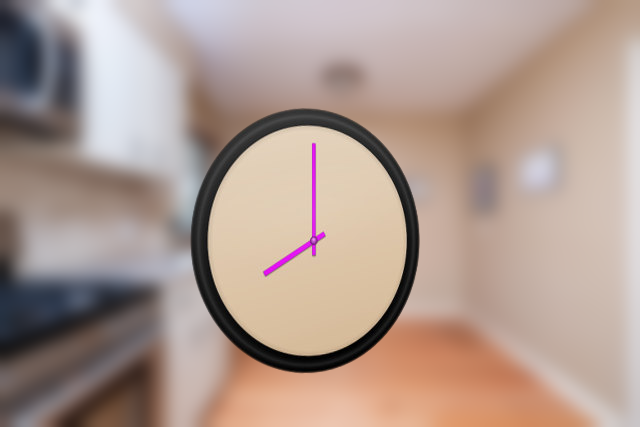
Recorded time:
{"hour": 8, "minute": 0}
